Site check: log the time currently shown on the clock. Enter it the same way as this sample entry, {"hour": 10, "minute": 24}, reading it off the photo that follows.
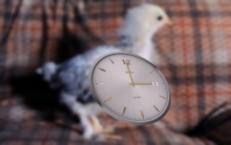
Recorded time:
{"hour": 3, "minute": 0}
